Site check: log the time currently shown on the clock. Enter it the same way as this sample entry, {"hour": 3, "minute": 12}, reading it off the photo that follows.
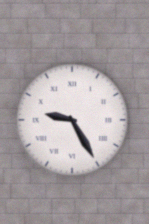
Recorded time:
{"hour": 9, "minute": 25}
